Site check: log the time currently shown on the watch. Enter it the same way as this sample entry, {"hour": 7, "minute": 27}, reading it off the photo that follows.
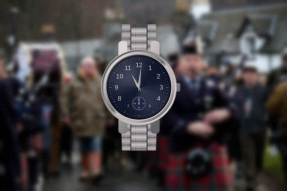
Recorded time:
{"hour": 11, "minute": 1}
